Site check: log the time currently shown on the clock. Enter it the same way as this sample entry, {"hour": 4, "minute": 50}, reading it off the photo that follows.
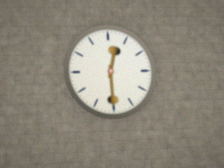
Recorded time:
{"hour": 12, "minute": 30}
